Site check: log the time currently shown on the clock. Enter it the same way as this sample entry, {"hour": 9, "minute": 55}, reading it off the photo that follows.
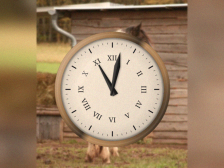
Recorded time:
{"hour": 11, "minute": 2}
